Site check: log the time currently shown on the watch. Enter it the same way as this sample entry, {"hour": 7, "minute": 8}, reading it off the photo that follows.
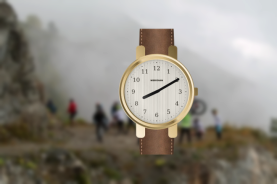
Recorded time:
{"hour": 8, "minute": 10}
